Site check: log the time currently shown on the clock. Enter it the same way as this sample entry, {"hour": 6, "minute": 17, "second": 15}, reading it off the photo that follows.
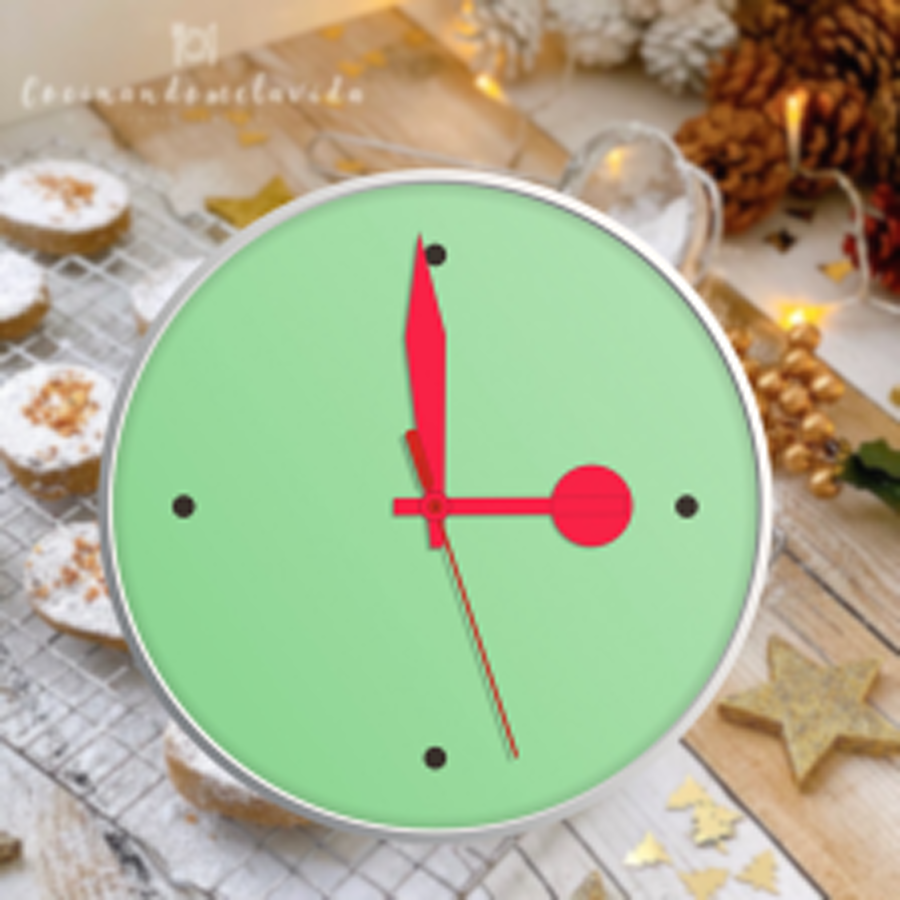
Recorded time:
{"hour": 2, "minute": 59, "second": 27}
